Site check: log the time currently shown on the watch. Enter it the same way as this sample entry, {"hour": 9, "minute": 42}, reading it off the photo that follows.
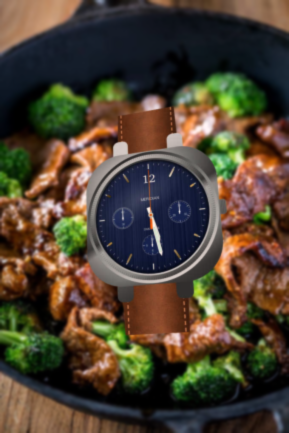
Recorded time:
{"hour": 5, "minute": 28}
